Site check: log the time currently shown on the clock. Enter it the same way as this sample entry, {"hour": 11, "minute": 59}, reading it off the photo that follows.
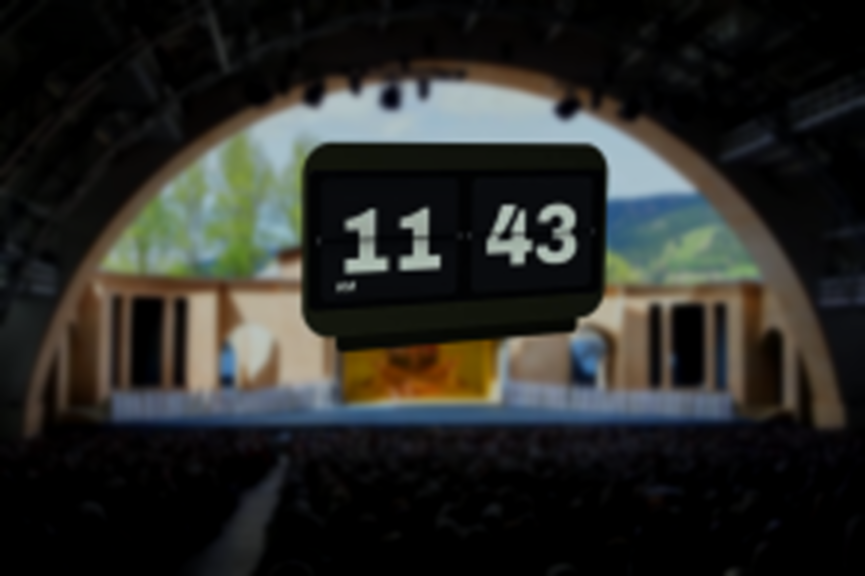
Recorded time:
{"hour": 11, "minute": 43}
